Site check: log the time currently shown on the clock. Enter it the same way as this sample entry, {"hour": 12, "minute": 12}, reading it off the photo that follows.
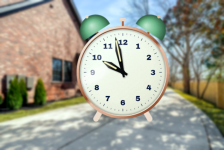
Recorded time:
{"hour": 9, "minute": 58}
